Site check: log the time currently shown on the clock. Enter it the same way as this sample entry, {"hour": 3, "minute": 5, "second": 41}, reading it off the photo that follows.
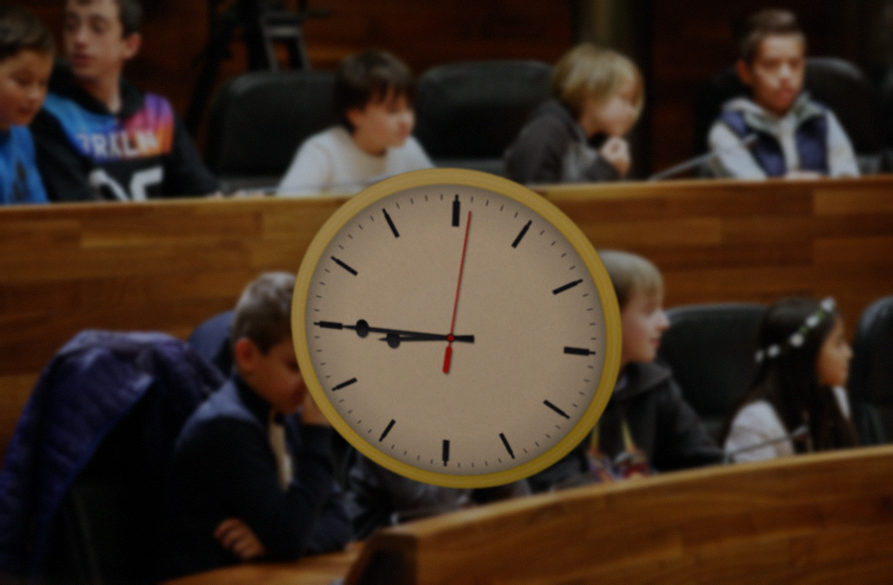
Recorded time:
{"hour": 8, "minute": 45, "second": 1}
